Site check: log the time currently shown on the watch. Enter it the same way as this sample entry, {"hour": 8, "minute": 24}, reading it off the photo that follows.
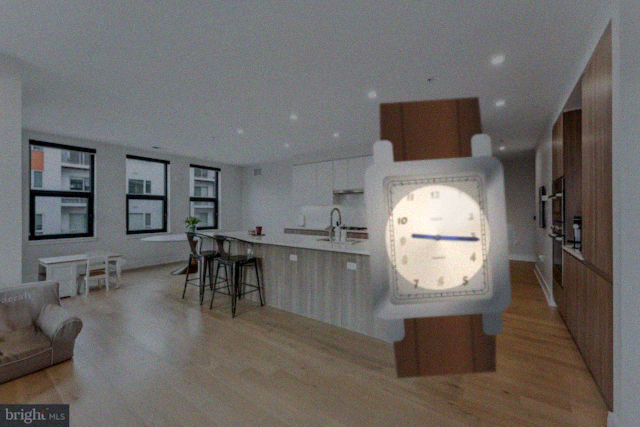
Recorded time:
{"hour": 9, "minute": 16}
